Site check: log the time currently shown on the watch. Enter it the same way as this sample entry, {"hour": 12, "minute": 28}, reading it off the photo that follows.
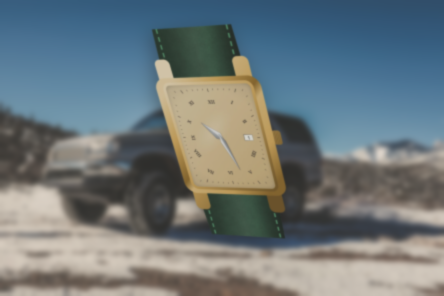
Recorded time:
{"hour": 10, "minute": 27}
